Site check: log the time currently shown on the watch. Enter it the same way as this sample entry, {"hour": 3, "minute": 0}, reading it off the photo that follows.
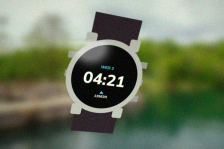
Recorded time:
{"hour": 4, "minute": 21}
